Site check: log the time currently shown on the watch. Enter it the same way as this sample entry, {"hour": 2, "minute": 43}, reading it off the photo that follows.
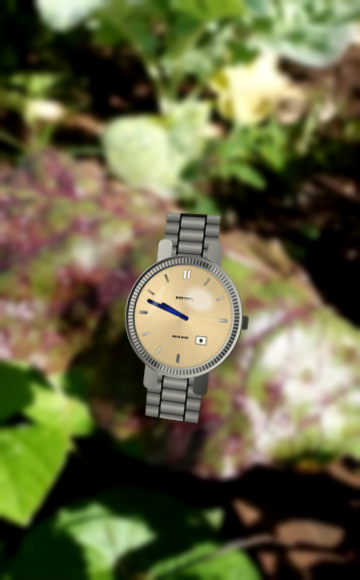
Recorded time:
{"hour": 9, "minute": 48}
